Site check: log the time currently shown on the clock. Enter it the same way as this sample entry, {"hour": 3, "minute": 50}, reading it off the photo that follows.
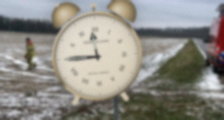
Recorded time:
{"hour": 11, "minute": 45}
